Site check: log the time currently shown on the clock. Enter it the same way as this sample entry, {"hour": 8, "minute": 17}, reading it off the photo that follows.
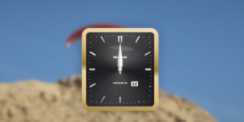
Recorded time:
{"hour": 12, "minute": 0}
